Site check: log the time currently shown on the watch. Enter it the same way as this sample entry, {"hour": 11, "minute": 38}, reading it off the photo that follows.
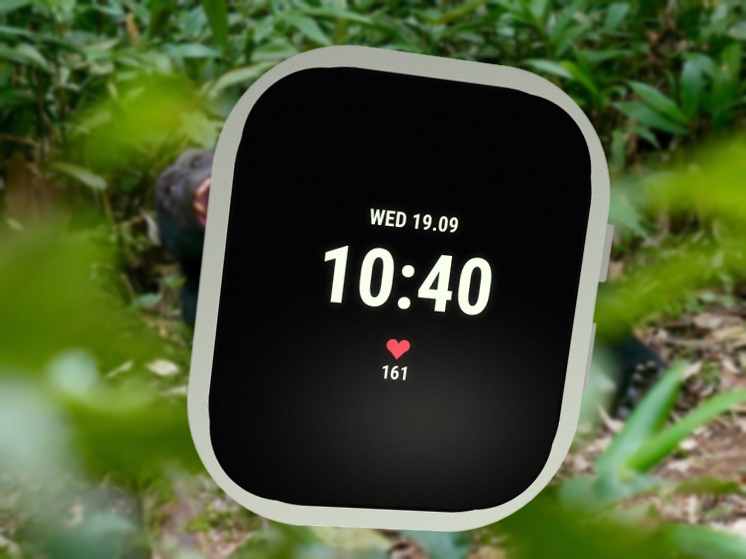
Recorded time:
{"hour": 10, "minute": 40}
